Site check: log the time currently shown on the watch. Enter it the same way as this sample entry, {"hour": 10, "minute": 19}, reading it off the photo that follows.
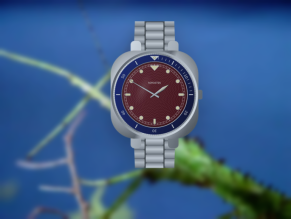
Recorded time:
{"hour": 1, "minute": 50}
